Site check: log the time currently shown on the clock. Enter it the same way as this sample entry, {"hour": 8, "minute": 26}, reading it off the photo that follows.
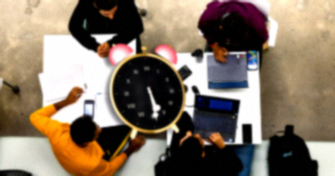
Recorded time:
{"hour": 5, "minute": 29}
